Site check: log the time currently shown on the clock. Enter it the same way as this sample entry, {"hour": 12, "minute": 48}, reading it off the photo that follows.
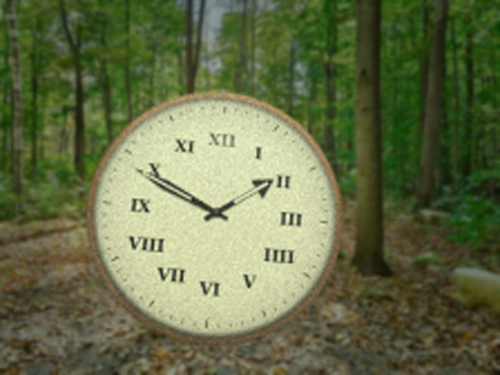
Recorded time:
{"hour": 1, "minute": 49}
